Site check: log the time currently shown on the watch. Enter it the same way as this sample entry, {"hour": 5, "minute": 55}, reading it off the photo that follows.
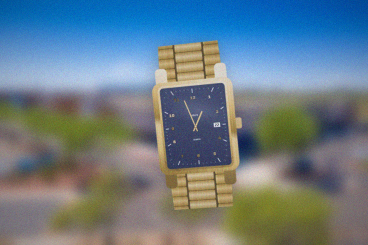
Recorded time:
{"hour": 12, "minute": 57}
